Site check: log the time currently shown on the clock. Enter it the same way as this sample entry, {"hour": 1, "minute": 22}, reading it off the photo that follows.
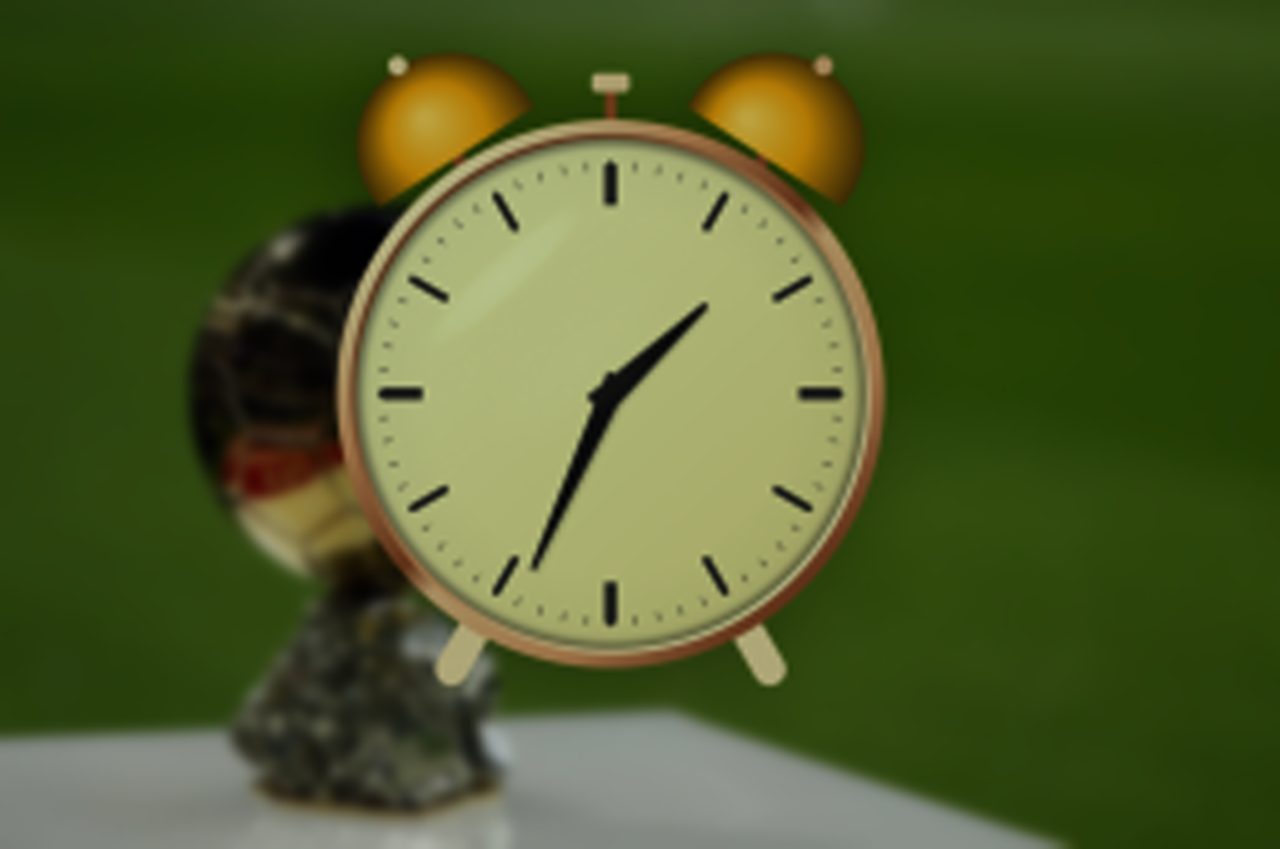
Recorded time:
{"hour": 1, "minute": 34}
